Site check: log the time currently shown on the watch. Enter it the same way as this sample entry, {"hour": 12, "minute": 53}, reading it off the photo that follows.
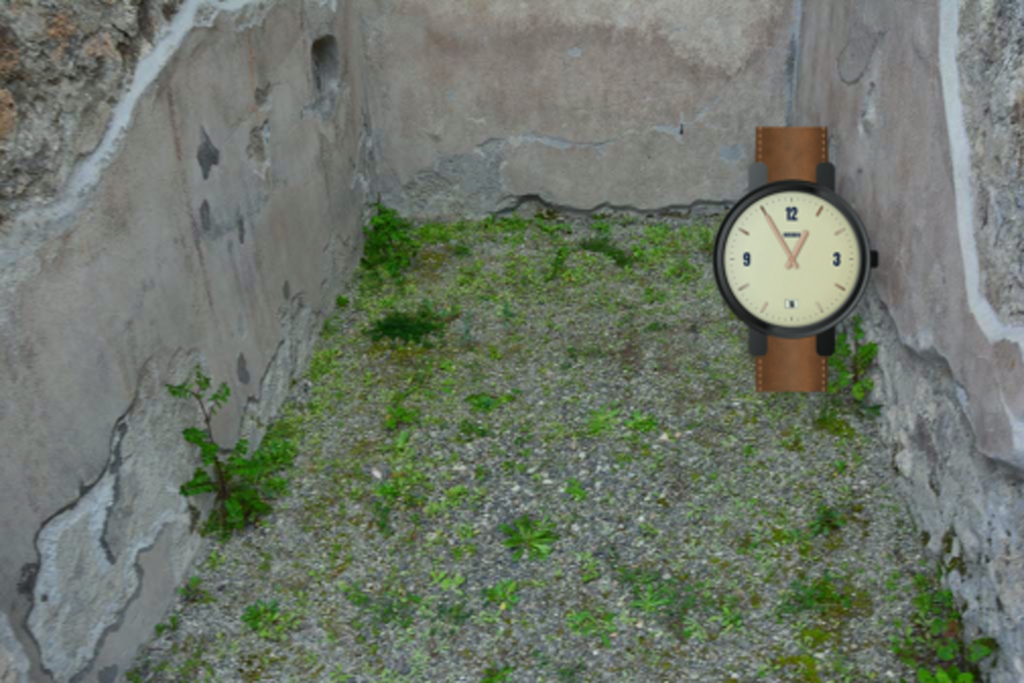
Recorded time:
{"hour": 12, "minute": 55}
